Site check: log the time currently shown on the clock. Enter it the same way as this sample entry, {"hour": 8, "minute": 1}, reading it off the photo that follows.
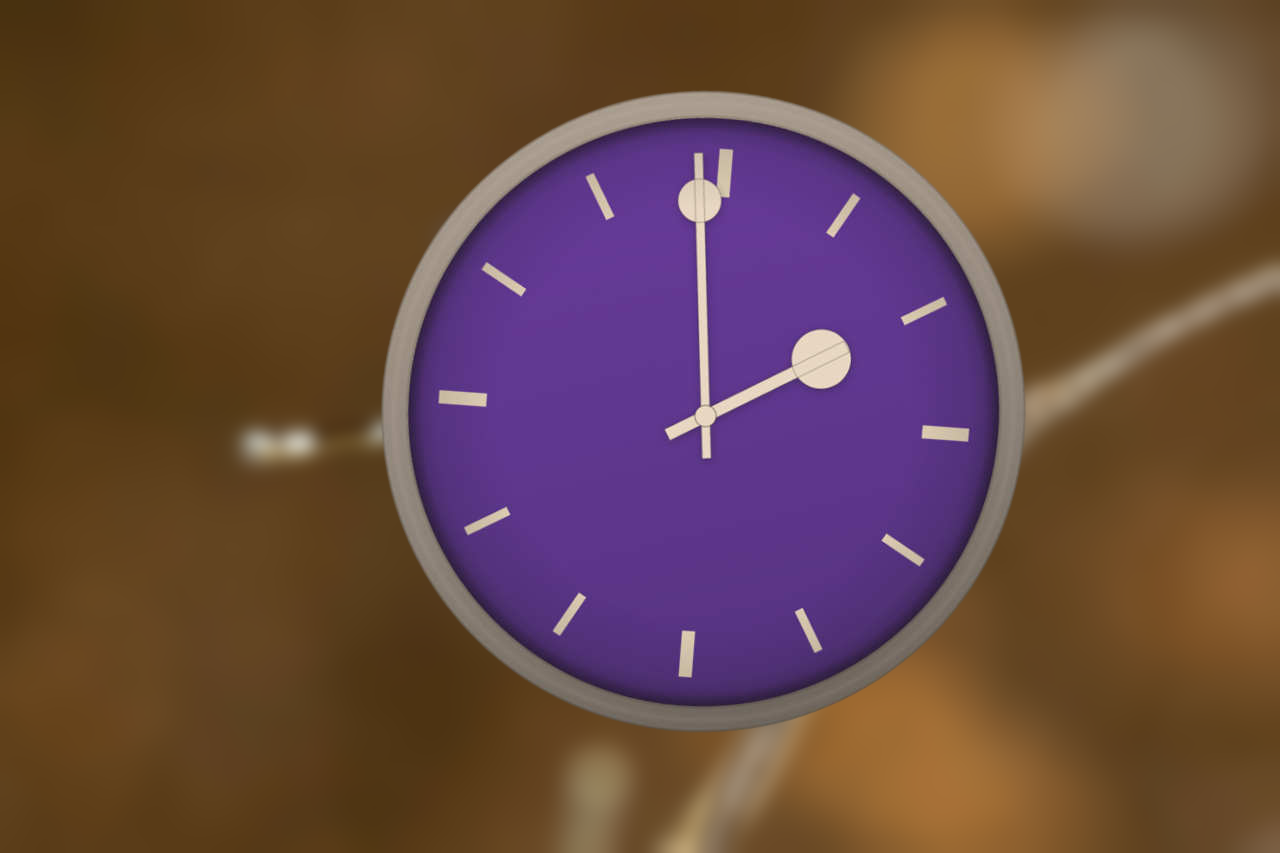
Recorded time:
{"hour": 1, "minute": 59}
